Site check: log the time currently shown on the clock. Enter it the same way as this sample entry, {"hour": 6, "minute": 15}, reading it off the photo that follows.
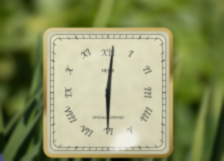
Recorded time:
{"hour": 6, "minute": 1}
